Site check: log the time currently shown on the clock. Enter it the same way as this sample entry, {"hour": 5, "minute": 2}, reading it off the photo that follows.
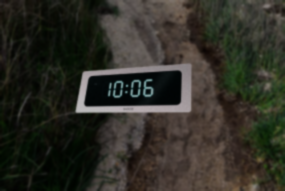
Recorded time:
{"hour": 10, "minute": 6}
